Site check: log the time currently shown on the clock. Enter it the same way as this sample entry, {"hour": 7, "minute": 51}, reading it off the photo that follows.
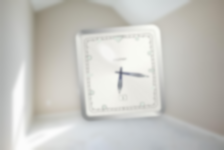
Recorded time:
{"hour": 6, "minute": 17}
